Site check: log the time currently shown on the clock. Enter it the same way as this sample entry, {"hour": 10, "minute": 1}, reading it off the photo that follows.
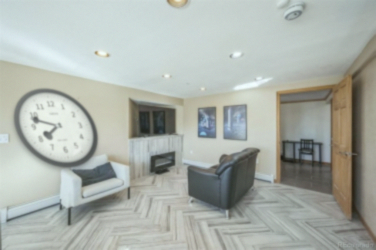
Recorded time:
{"hour": 7, "minute": 48}
